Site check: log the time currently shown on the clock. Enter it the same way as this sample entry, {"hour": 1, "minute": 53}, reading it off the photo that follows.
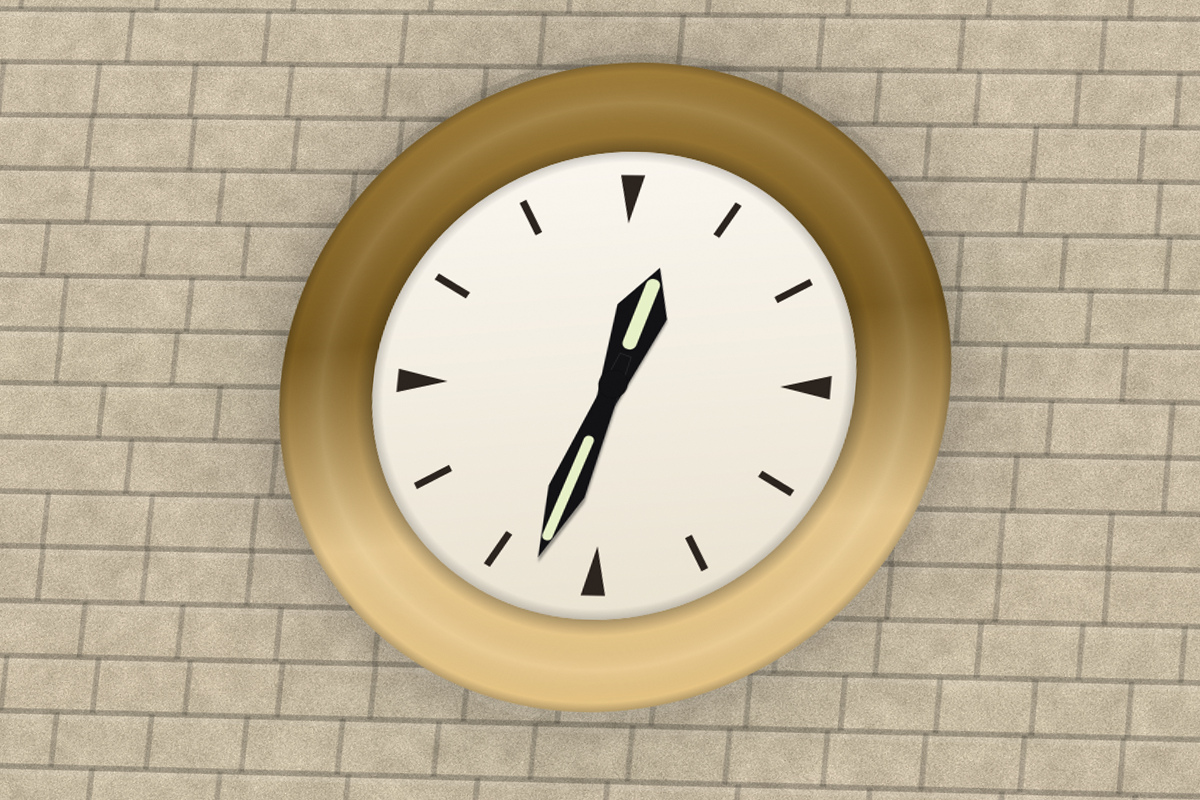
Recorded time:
{"hour": 12, "minute": 33}
